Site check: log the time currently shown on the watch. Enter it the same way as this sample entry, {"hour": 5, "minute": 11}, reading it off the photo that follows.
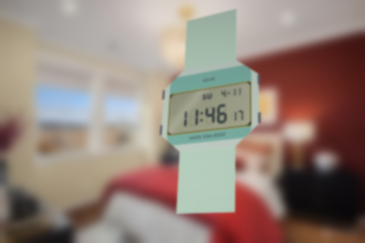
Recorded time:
{"hour": 11, "minute": 46}
